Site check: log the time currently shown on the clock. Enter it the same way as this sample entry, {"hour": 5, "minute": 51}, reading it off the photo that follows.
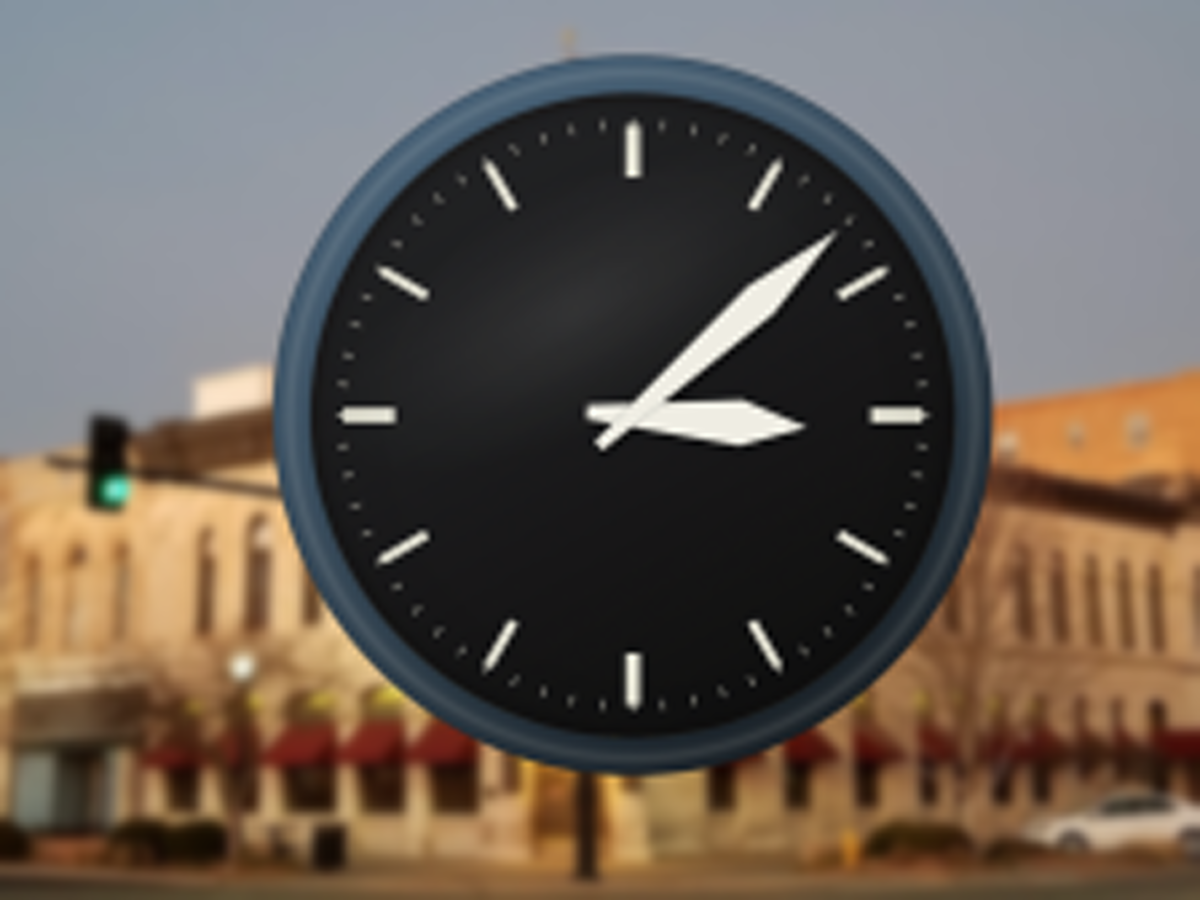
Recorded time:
{"hour": 3, "minute": 8}
